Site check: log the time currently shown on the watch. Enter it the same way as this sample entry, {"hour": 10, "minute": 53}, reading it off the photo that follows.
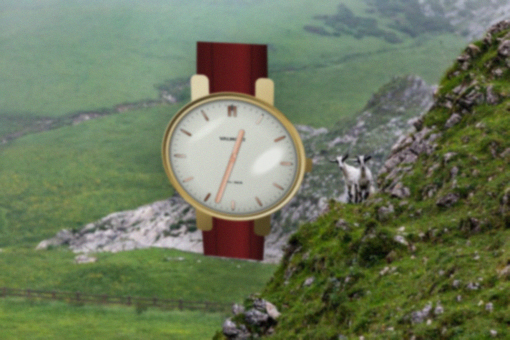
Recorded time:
{"hour": 12, "minute": 33}
